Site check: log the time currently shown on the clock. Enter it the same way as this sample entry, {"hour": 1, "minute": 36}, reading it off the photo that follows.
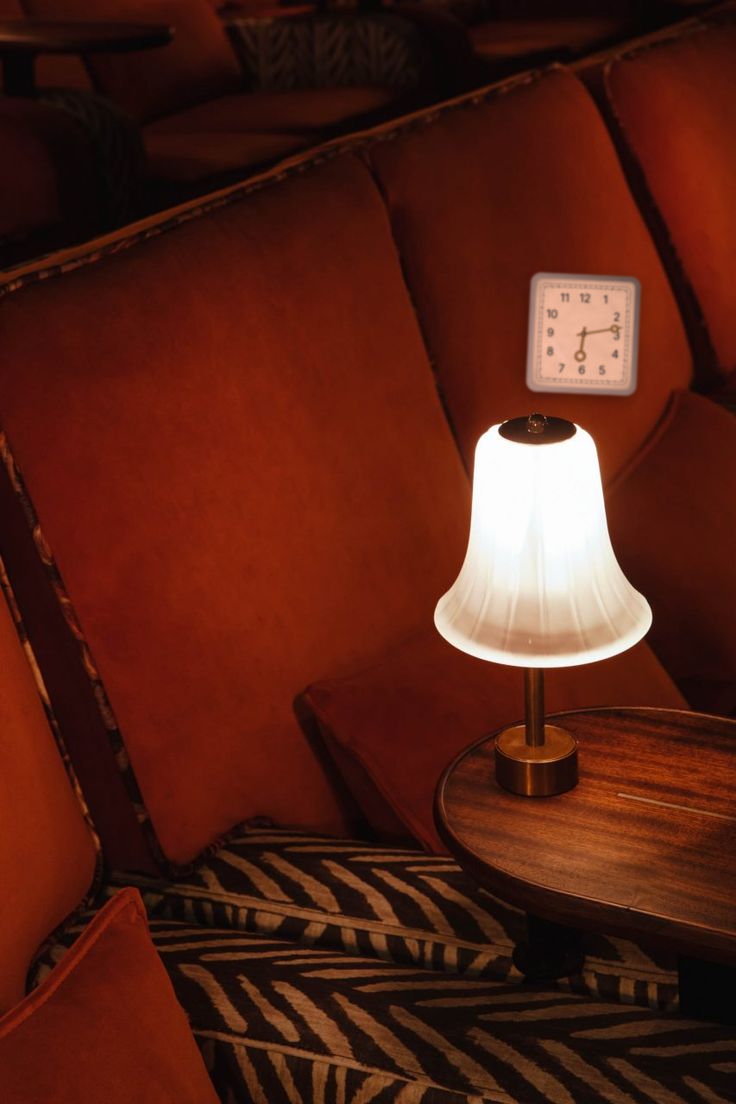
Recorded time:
{"hour": 6, "minute": 13}
